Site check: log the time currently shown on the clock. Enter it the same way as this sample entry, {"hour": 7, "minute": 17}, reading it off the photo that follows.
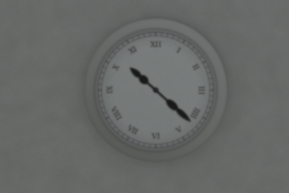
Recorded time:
{"hour": 10, "minute": 22}
